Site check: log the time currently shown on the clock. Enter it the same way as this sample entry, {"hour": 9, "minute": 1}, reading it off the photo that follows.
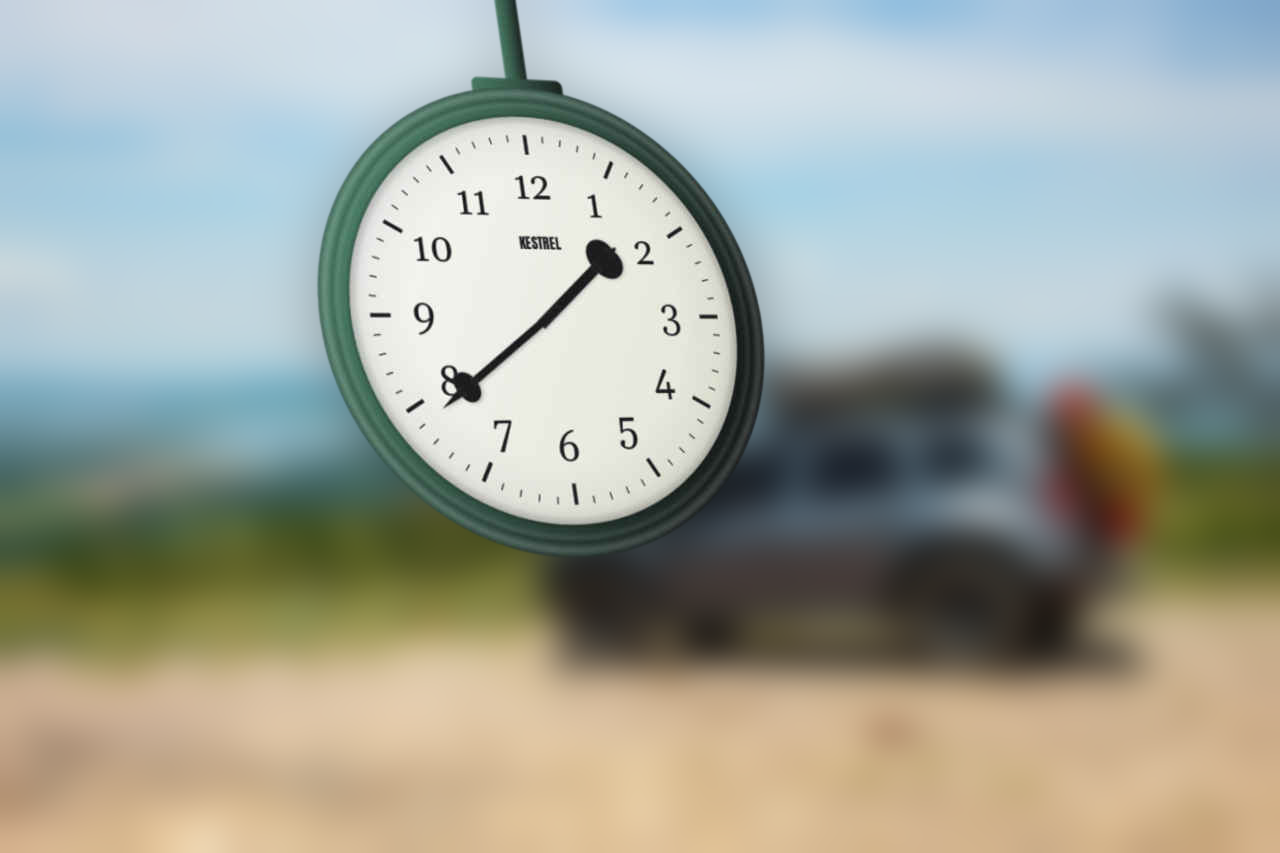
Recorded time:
{"hour": 1, "minute": 39}
